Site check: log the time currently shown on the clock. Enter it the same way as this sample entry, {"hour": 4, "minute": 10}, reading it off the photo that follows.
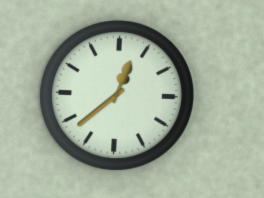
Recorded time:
{"hour": 12, "minute": 38}
